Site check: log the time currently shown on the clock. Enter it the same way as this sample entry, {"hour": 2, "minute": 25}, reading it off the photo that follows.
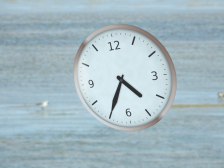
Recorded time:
{"hour": 4, "minute": 35}
